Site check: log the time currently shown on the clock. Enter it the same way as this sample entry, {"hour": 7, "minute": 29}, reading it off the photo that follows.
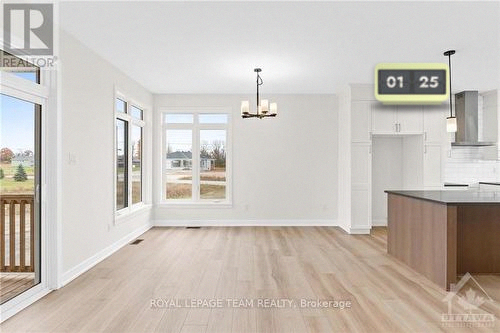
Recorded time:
{"hour": 1, "minute": 25}
